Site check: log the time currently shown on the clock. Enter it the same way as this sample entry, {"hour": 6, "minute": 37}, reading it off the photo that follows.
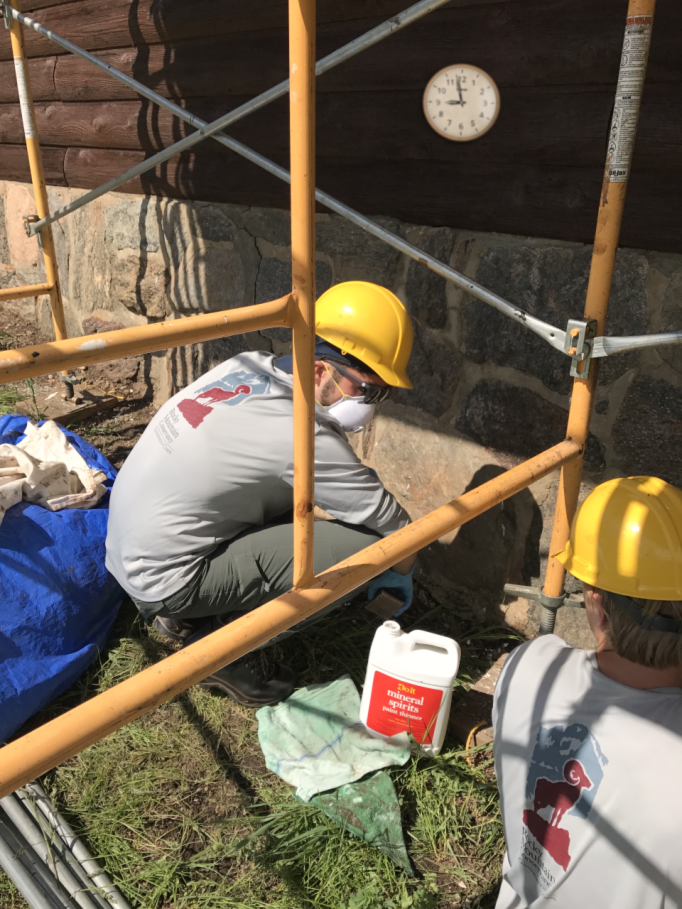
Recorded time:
{"hour": 8, "minute": 58}
